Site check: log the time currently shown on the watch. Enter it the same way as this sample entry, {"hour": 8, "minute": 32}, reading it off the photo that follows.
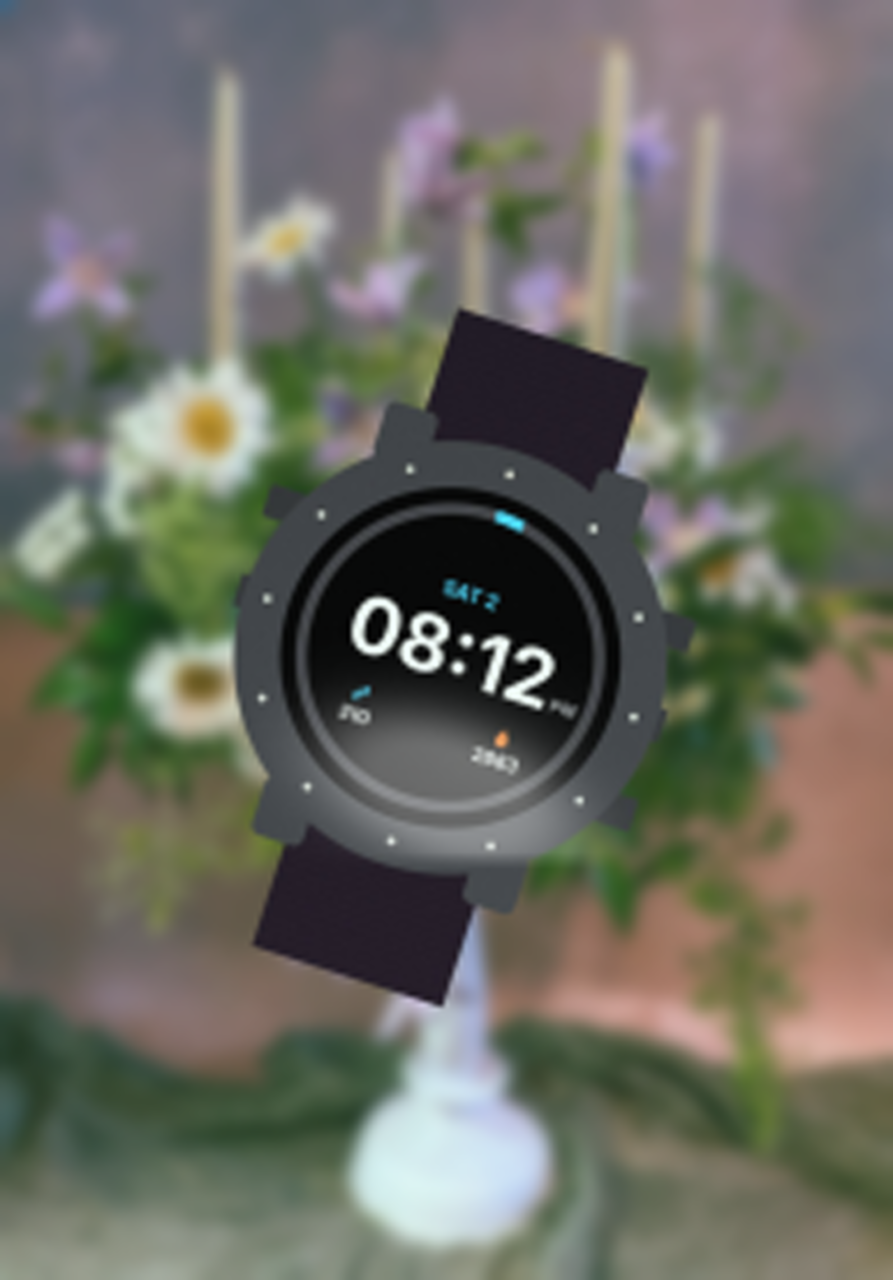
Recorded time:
{"hour": 8, "minute": 12}
